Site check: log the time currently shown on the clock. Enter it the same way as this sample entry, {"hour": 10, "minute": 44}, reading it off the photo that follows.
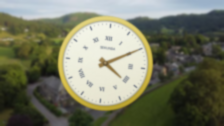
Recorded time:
{"hour": 4, "minute": 10}
